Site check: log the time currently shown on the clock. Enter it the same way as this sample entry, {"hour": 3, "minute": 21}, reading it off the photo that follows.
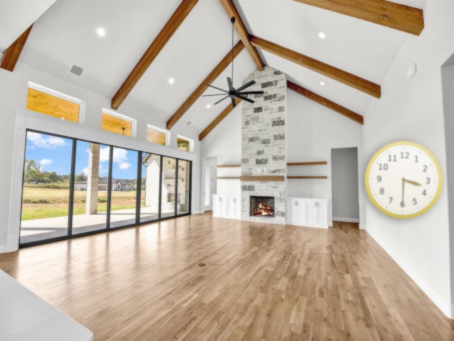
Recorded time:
{"hour": 3, "minute": 30}
